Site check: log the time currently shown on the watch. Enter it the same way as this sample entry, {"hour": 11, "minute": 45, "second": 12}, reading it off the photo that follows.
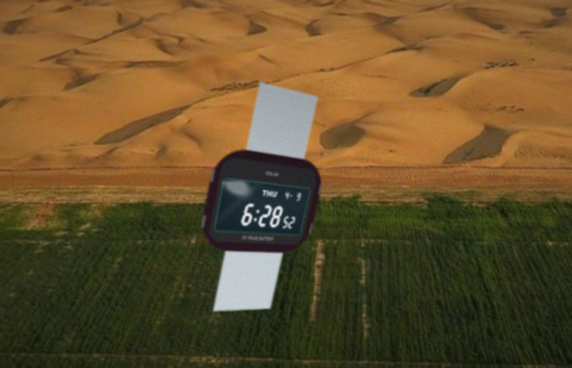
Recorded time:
{"hour": 6, "minute": 28, "second": 52}
